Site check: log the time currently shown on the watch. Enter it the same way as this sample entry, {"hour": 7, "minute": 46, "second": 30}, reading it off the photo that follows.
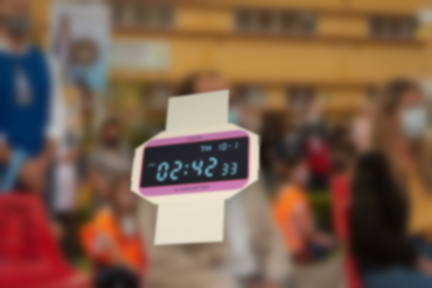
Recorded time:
{"hour": 2, "minute": 42, "second": 33}
